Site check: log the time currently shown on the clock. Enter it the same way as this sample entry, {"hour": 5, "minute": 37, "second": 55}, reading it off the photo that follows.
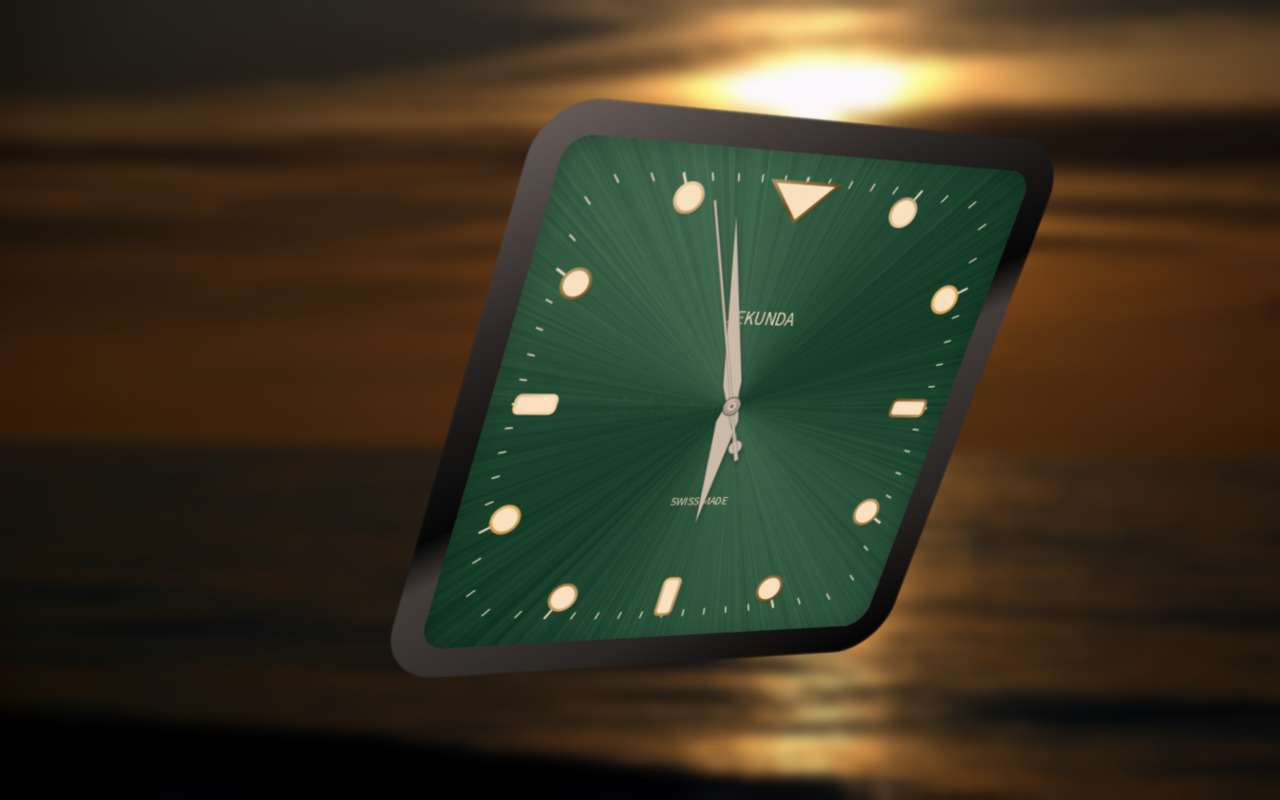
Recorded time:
{"hour": 5, "minute": 56, "second": 56}
